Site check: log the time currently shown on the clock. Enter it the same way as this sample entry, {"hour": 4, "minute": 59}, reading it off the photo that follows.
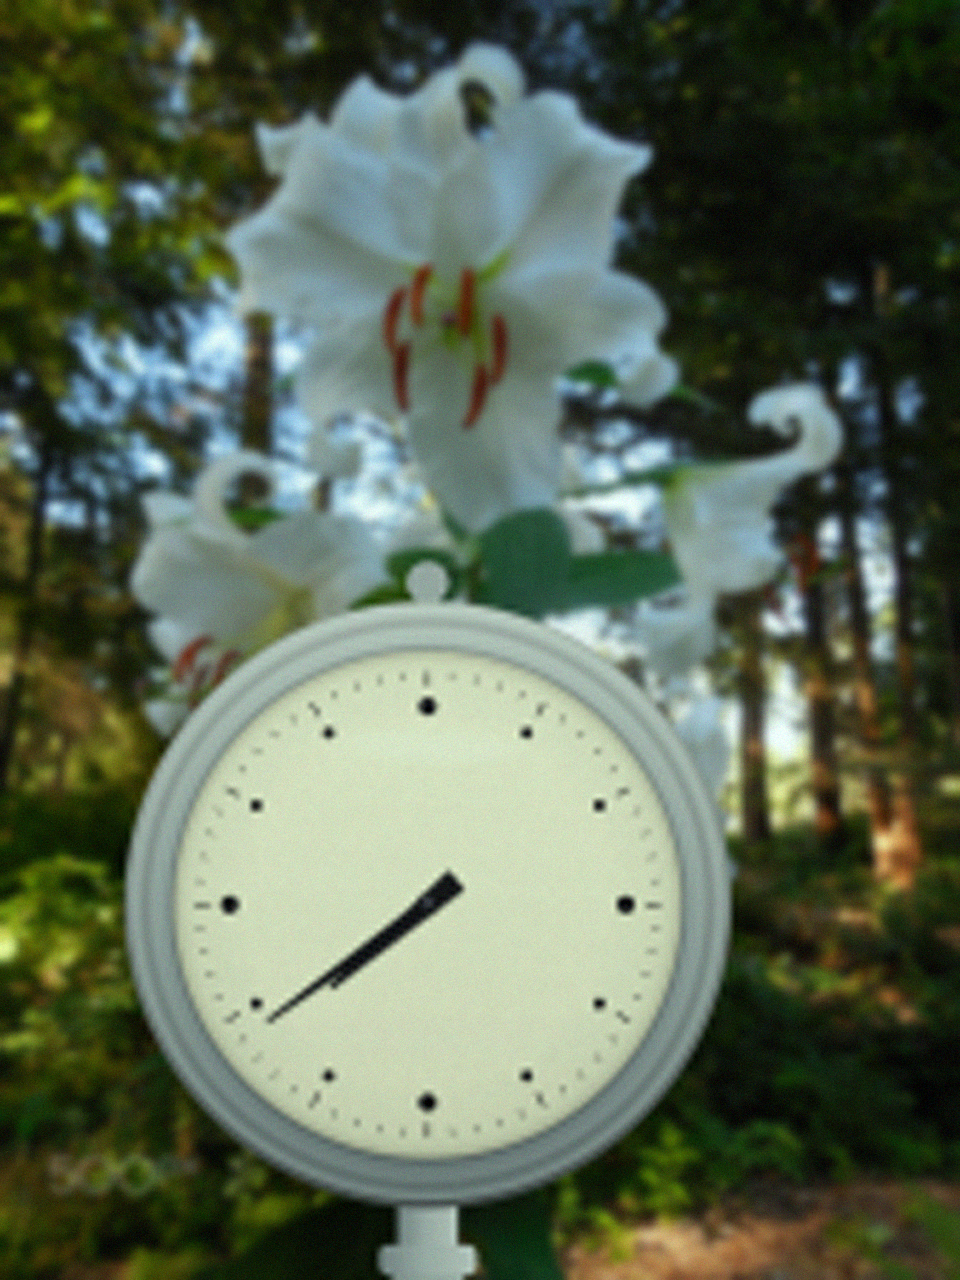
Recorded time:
{"hour": 7, "minute": 39}
